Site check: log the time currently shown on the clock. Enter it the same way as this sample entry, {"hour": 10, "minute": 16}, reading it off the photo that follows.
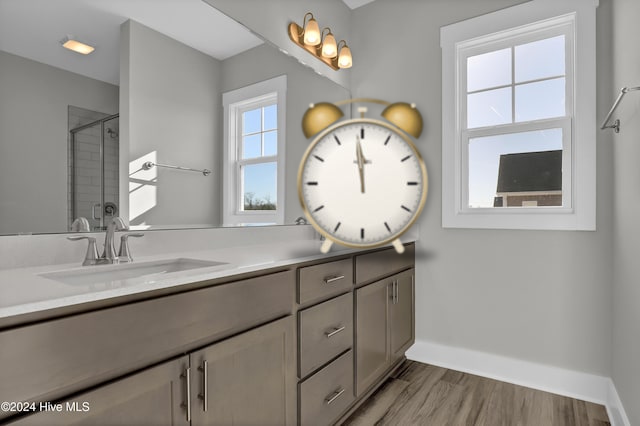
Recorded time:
{"hour": 11, "minute": 59}
